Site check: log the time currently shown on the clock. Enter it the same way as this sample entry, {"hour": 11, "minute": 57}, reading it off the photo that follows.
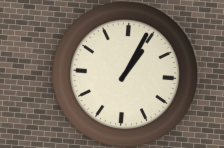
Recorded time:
{"hour": 1, "minute": 4}
